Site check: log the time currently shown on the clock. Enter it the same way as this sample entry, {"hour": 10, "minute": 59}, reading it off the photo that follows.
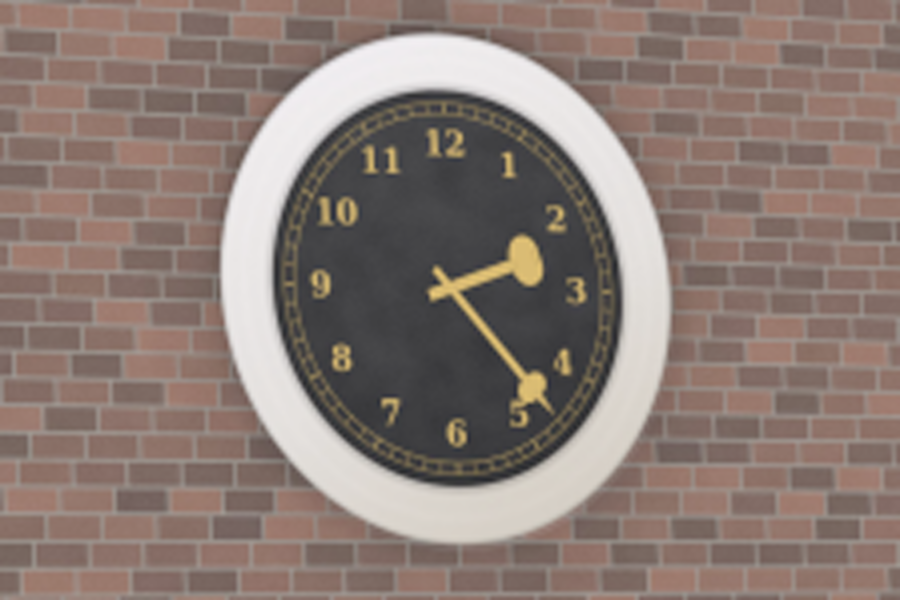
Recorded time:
{"hour": 2, "minute": 23}
